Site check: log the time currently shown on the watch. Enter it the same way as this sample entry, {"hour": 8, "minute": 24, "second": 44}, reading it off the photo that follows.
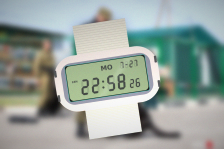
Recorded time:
{"hour": 22, "minute": 58, "second": 26}
